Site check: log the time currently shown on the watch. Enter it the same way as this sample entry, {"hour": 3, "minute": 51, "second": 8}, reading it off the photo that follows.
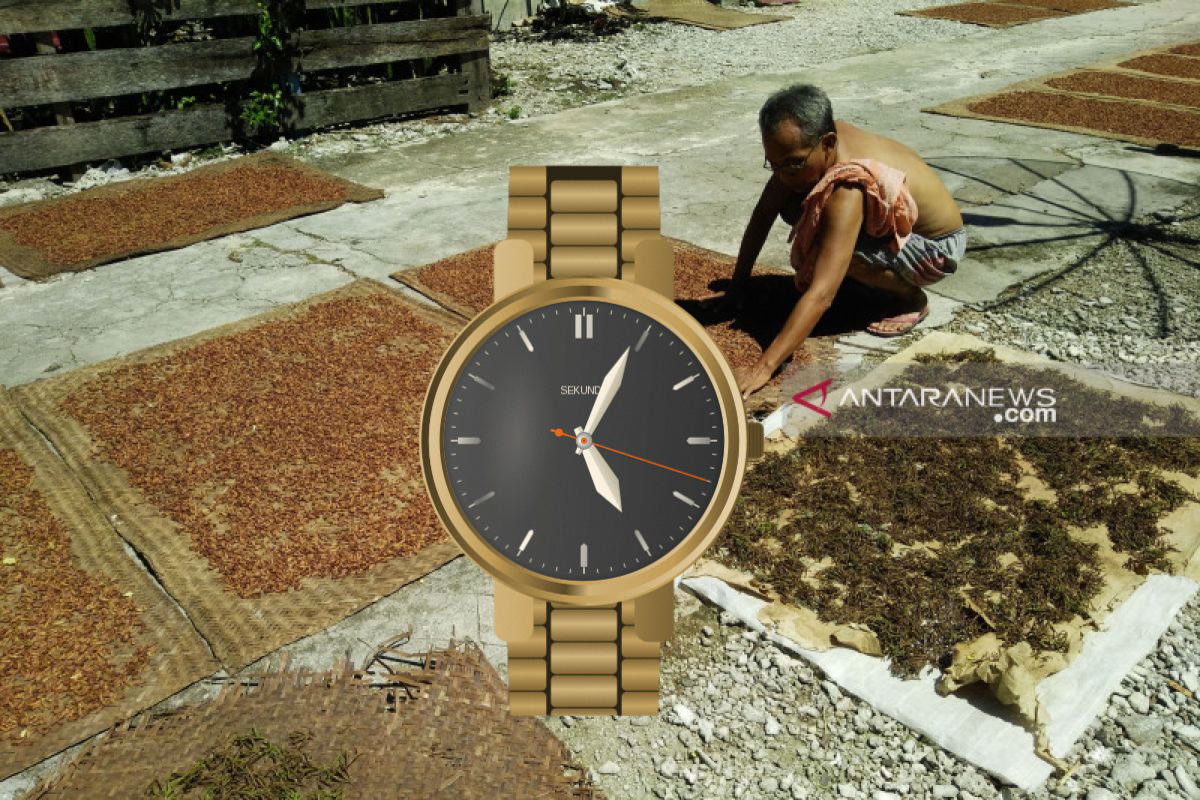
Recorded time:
{"hour": 5, "minute": 4, "second": 18}
